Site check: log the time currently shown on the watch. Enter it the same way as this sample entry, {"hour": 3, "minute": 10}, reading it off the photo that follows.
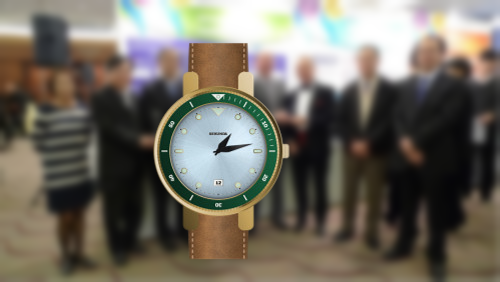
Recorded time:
{"hour": 1, "minute": 13}
